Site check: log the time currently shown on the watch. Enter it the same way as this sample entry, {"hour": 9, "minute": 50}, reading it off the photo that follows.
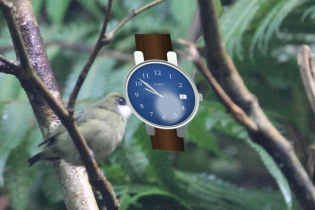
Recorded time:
{"hour": 9, "minute": 52}
